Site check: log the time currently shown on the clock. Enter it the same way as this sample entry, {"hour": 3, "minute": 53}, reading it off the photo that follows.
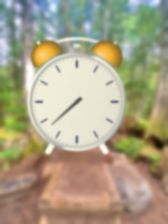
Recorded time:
{"hour": 7, "minute": 38}
